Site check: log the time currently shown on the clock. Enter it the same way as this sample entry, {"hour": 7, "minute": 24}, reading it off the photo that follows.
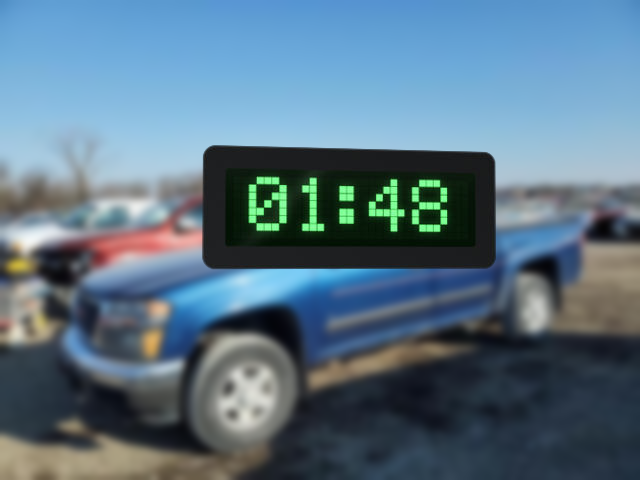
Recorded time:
{"hour": 1, "minute": 48}
